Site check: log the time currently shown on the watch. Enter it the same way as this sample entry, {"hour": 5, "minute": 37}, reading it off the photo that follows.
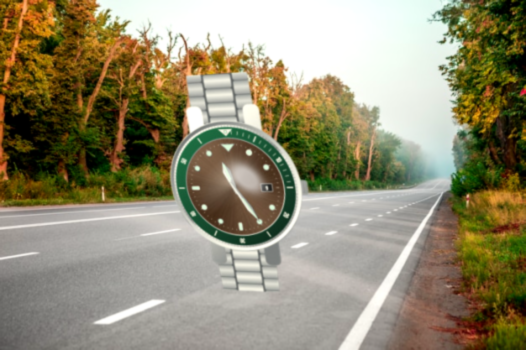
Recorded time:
{"hour": 11, "minute": 25}
